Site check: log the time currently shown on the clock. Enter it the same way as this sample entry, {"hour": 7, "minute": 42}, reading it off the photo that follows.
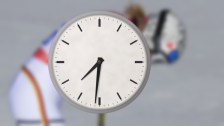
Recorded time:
{"hour": 7, "minute": 31}
